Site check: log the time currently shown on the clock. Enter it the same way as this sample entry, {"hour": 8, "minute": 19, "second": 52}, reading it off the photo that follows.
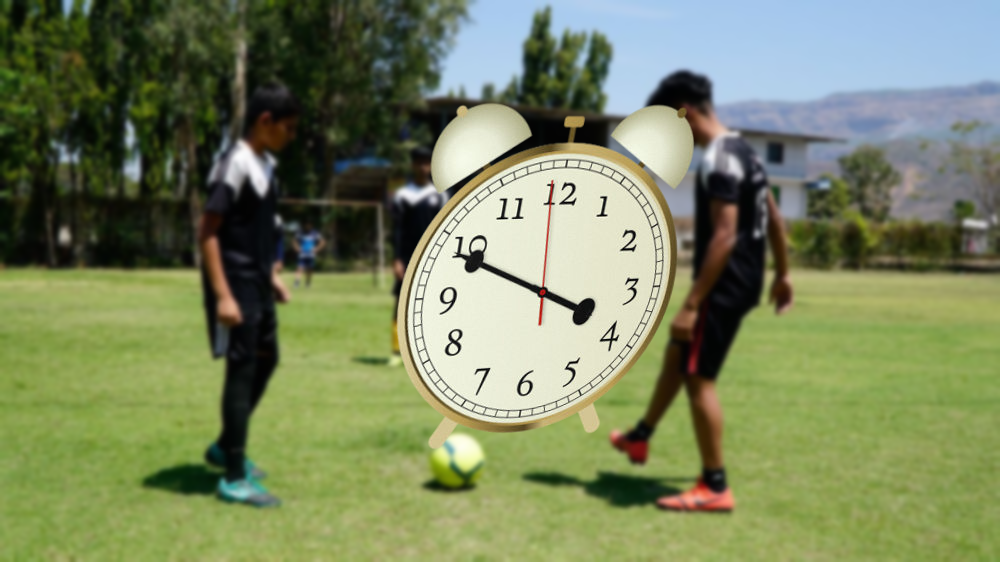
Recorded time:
{"hour": 3, "minute": 48, "second": 59}
